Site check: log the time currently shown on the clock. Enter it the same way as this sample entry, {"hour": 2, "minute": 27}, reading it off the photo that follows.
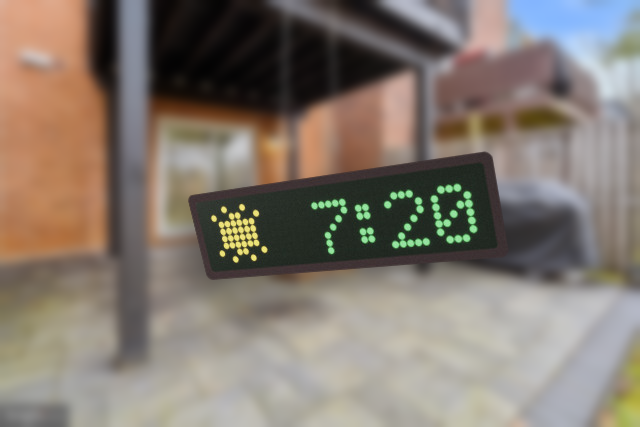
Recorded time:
{"hour": 7, "minute": 20}
